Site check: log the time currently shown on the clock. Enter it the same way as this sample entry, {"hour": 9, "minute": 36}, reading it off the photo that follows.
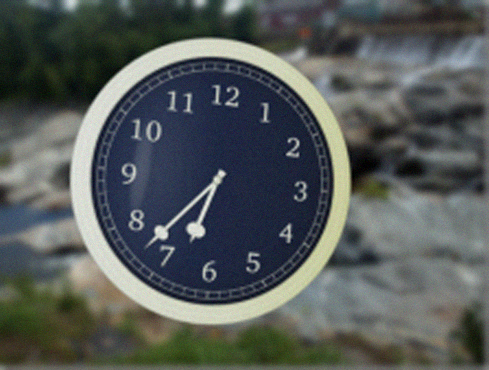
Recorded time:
{"hour": 6, "minute": 37}
